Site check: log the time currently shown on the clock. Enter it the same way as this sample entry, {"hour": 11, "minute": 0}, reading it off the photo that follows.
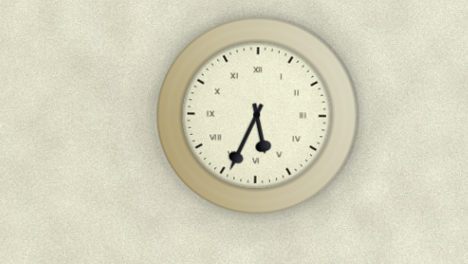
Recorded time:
{"hour": 5, "minute": 34}
